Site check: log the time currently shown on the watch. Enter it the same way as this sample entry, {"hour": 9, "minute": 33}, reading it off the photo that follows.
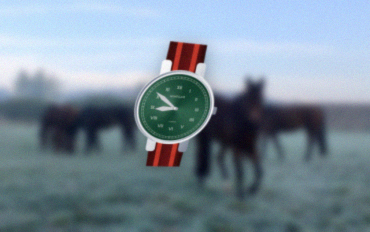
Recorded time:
{"hour": 8, "minute": 51}
